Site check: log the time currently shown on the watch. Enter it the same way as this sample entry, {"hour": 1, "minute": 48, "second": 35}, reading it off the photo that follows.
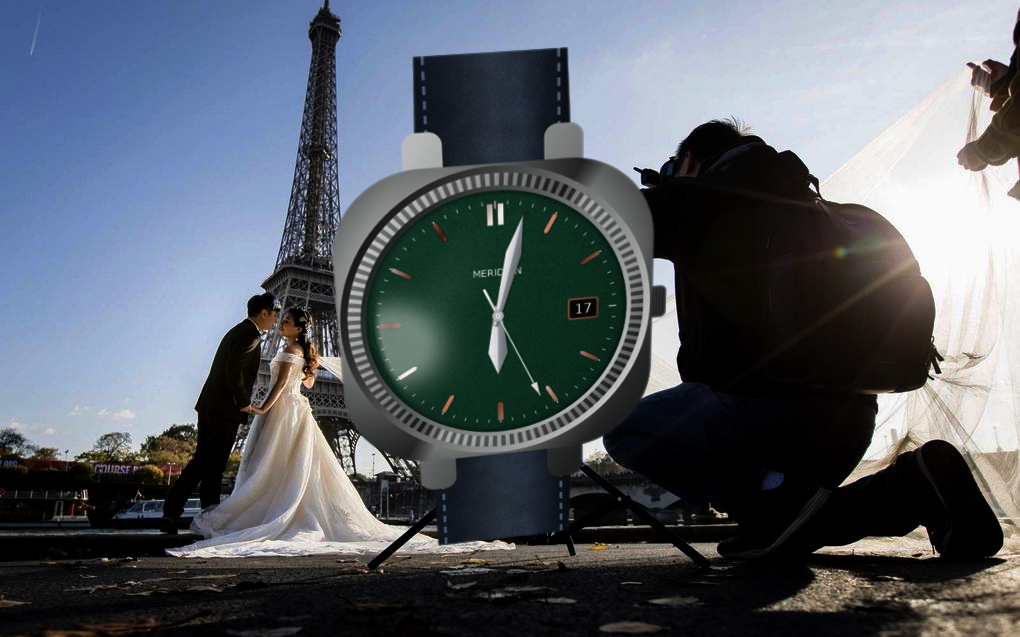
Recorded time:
{"hour": 6, "minute": 2, "second": 26}
